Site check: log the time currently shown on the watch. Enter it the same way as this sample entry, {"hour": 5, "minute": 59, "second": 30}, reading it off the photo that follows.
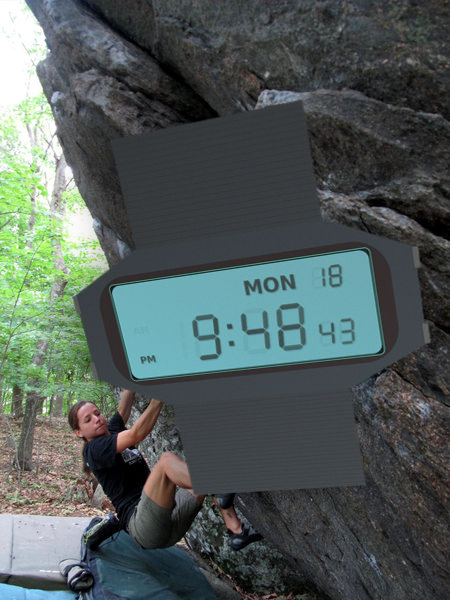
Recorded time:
{"hour": 9, "minute": 48, "second": 43}
